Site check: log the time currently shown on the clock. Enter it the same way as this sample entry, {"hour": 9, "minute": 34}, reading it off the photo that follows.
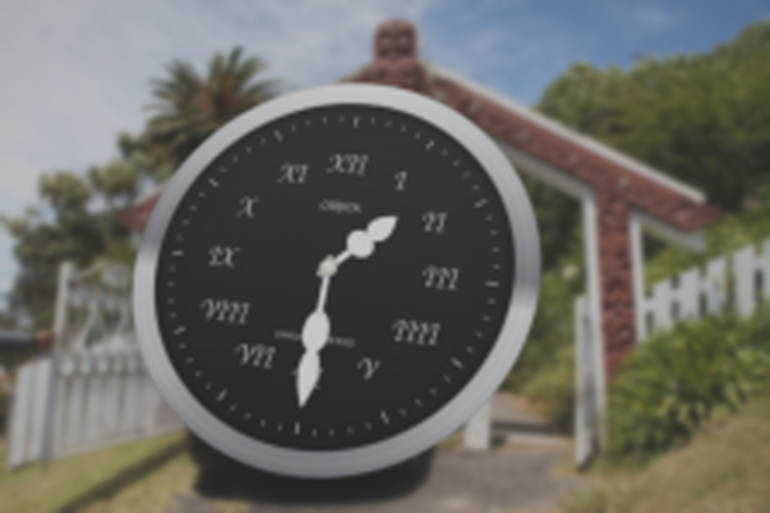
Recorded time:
{"hour": 1, "minute": 30}
